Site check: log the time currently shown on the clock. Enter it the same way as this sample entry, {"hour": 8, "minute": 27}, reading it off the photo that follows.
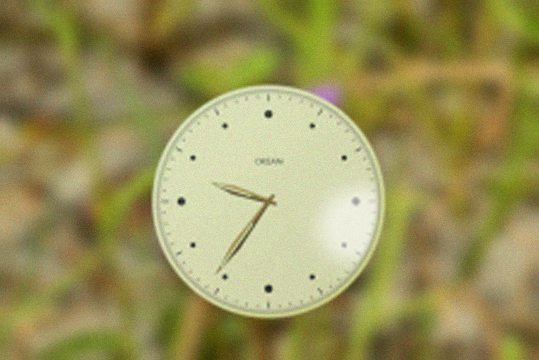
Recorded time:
{"hour": 9, "minute": 36}
